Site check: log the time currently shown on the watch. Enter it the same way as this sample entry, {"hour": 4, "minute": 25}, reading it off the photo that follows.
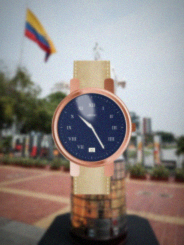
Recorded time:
{"hour": 10, "minute": 25}
